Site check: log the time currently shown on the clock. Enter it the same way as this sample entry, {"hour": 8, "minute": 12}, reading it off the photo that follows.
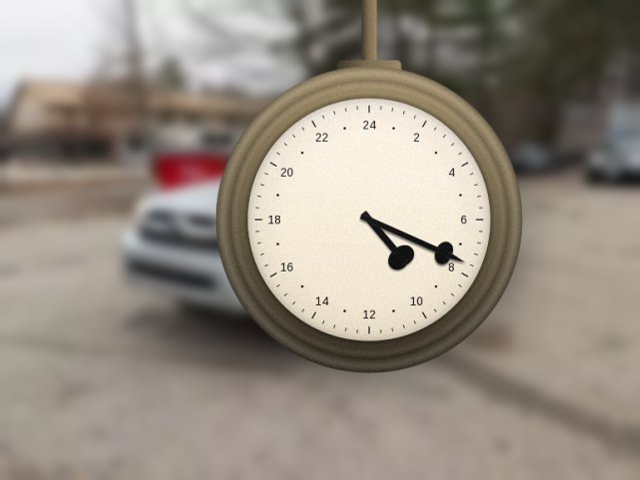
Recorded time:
{"hour": 9, "minute": 19}
